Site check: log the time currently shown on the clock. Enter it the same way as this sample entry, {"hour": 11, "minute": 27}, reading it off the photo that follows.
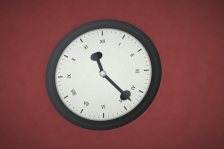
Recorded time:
{"hour": 11, "minute": 23}
